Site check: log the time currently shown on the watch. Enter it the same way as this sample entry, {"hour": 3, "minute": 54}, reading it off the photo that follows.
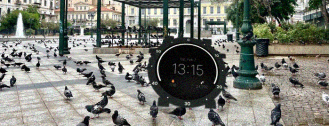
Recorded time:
{"hour": 13, "minute": 15}
